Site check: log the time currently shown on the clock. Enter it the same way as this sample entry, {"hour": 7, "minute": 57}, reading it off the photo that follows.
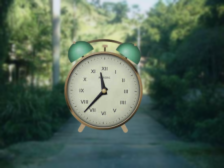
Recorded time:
{"hour": 11, "minute": 37}
